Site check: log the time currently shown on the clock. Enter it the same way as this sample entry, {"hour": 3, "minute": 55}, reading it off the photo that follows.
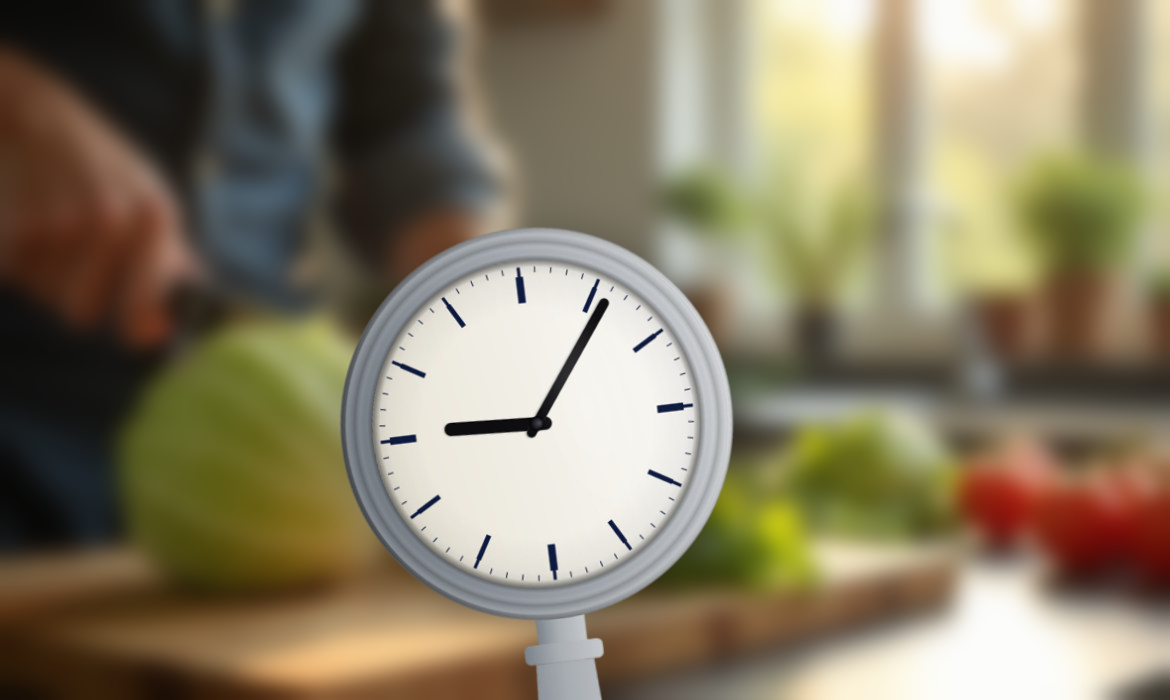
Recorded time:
{"hour": 9, "minute": 6}
